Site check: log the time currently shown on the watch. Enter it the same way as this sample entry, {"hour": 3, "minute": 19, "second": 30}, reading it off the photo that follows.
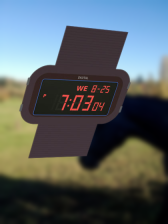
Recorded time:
{"hour": 7, "minute": 3, "second": 4}
